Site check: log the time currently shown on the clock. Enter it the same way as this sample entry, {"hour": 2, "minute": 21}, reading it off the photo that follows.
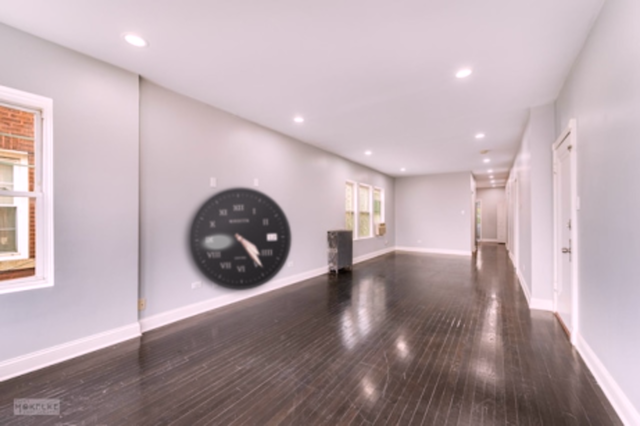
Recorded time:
{"hour": 4, "minute": 24}
